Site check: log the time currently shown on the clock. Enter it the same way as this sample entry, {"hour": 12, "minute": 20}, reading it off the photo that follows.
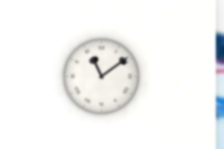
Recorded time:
{"hour": 11, "minute": 9}
